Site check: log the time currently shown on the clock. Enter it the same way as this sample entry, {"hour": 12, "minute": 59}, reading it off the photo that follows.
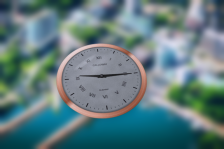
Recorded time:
{"hour": 9, "minute": 15}
